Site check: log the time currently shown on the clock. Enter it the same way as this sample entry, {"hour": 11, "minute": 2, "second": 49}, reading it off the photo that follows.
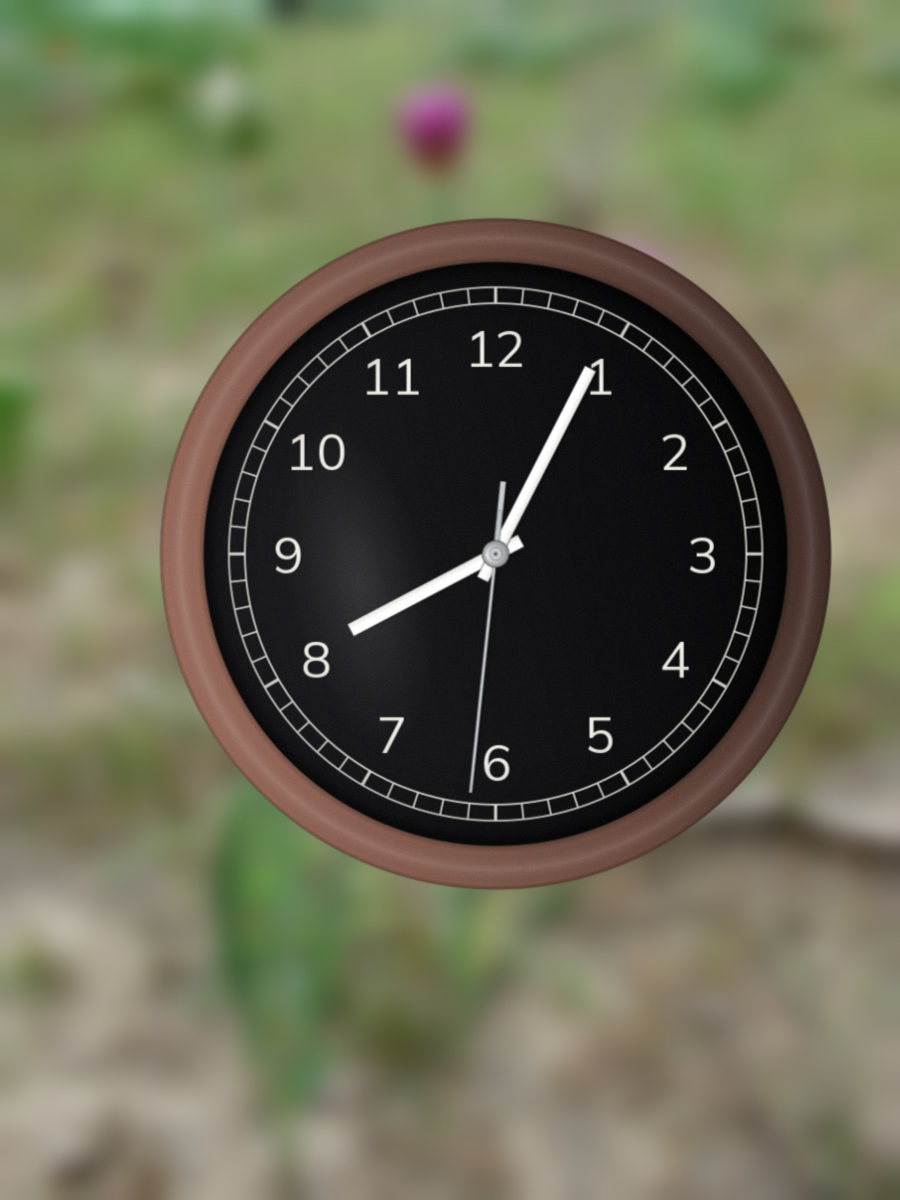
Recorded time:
{"hour": 8, "minute": 4, "second": 31}
